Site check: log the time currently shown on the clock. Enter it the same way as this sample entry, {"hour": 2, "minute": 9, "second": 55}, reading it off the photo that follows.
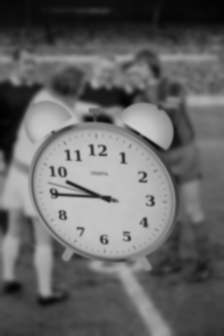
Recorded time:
{"hour": 9, "minute": 44, "second": 47}
